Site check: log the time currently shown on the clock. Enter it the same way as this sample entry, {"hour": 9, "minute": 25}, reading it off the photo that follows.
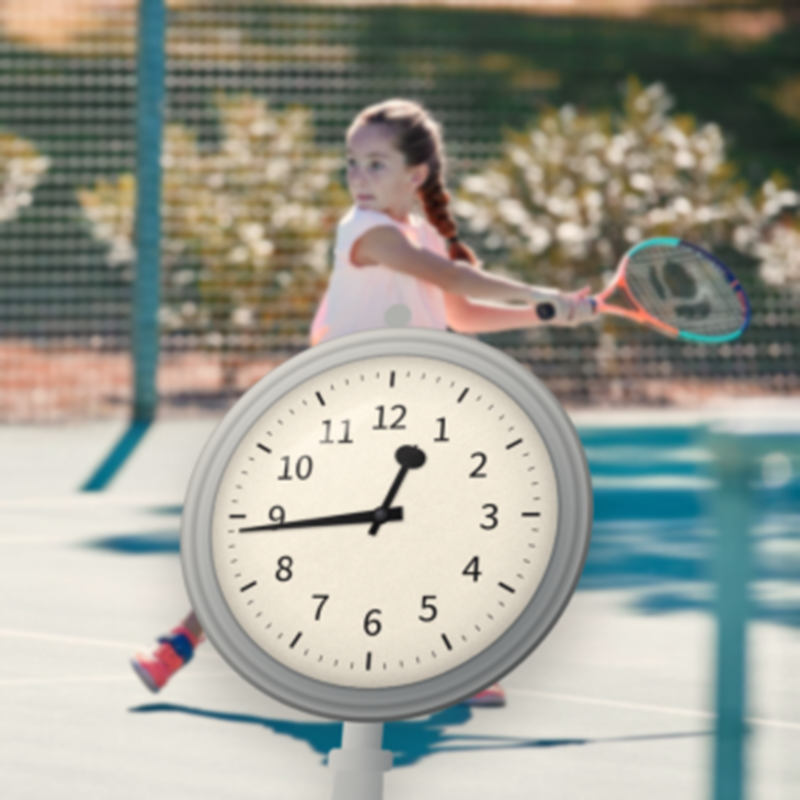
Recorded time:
{"hour": 12, "minute": 44}
